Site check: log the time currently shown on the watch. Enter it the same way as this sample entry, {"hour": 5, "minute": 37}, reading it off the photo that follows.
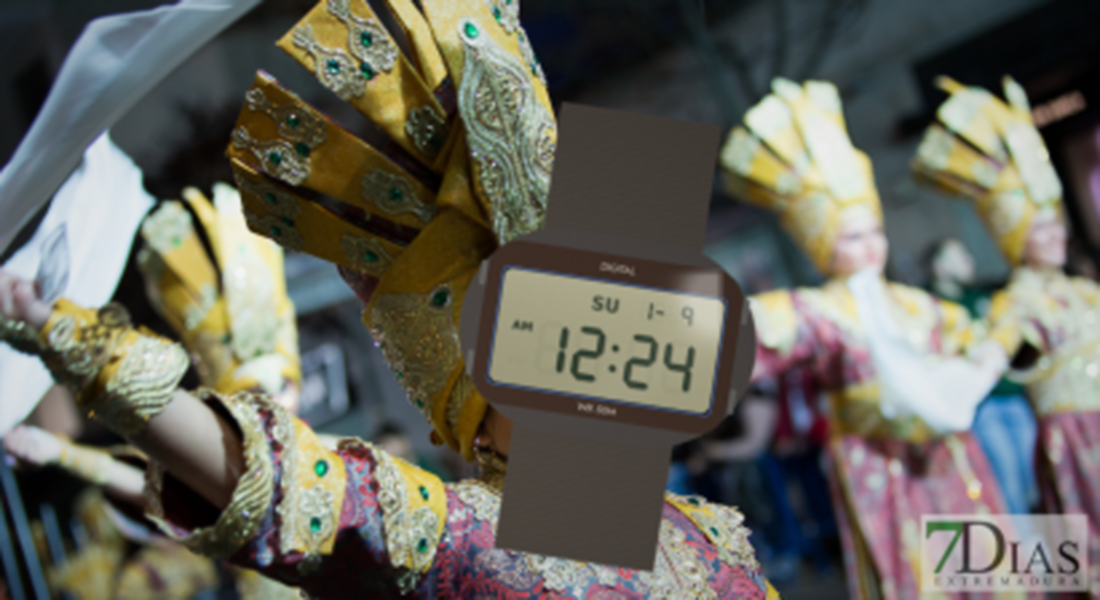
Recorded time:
{"hour": 12, "minute": 24}
